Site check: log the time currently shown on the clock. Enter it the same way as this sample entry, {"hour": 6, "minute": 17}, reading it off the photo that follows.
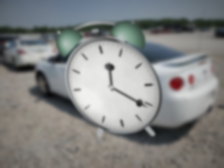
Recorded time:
{"hour": 12, "minute": 21}
